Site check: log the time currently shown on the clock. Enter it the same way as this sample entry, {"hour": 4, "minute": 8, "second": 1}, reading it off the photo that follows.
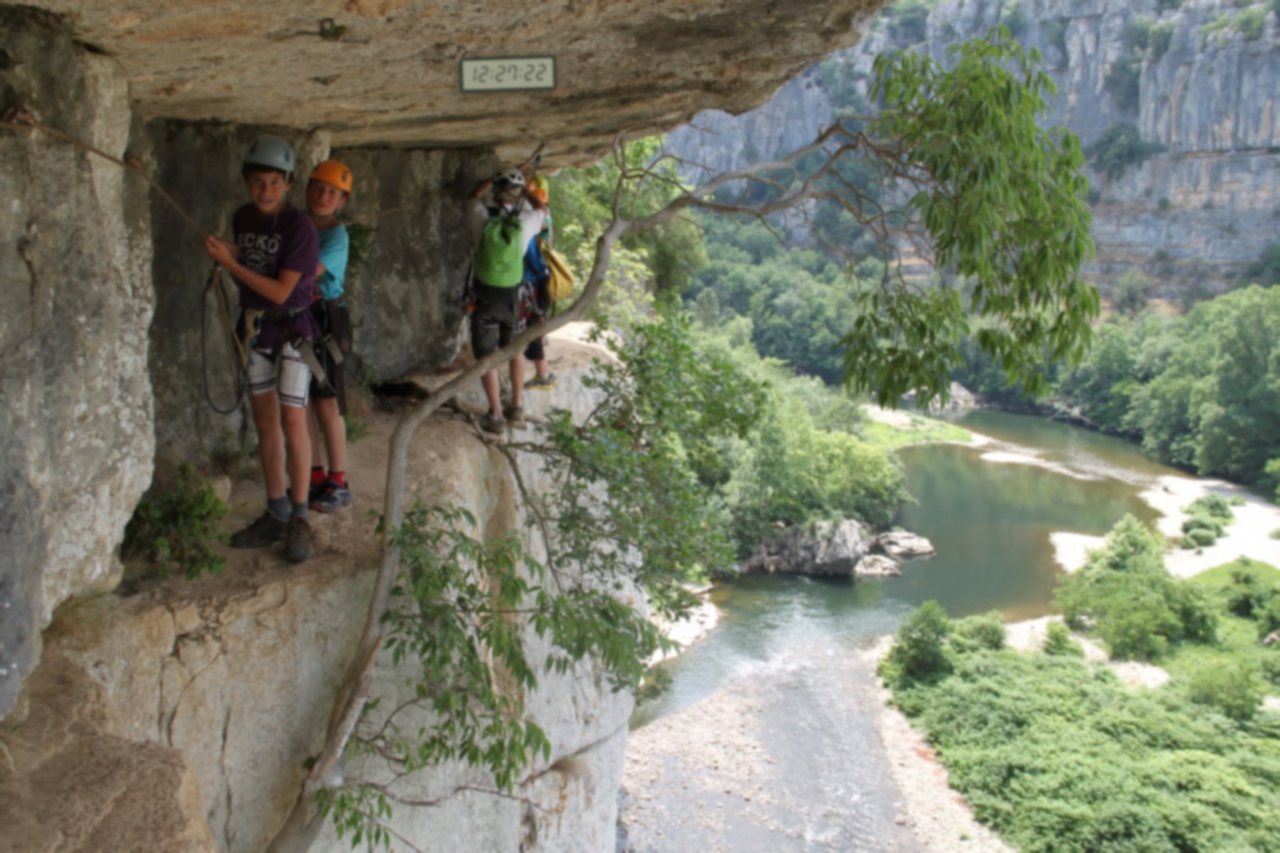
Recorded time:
{"hour": 12, "minute": 27, "second": 22}
